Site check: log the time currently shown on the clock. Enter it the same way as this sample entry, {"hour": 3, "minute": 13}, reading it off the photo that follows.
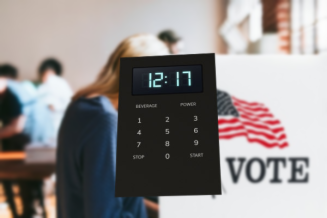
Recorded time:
{"hour": 12, "minute": 17}
